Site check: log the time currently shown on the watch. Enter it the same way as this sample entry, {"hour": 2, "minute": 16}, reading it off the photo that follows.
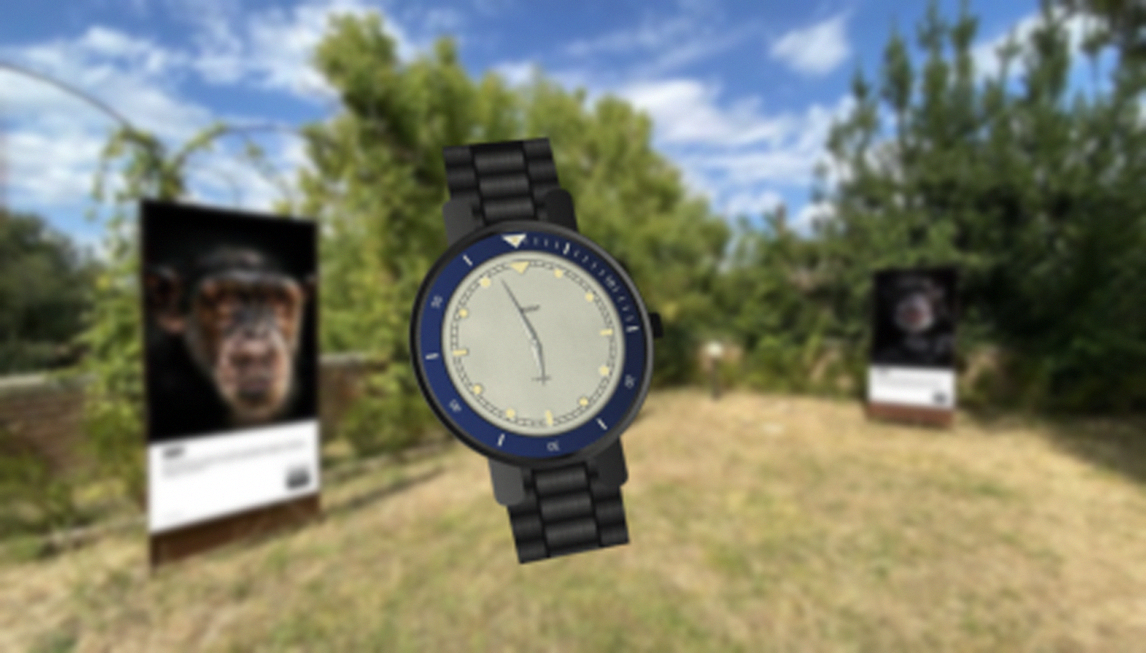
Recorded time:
{"hour": 5, "minute": 57}
